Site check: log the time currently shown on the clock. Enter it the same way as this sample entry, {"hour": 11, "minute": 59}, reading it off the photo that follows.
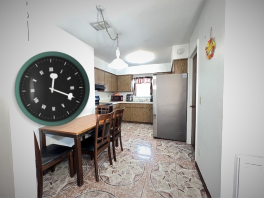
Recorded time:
{"hour": 12, "minute": 19}
